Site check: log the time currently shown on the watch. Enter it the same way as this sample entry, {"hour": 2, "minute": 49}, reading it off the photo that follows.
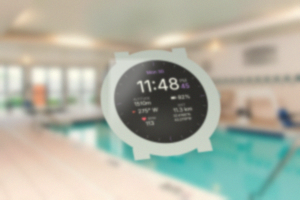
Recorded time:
{"hour": 11, "minute": 48}
